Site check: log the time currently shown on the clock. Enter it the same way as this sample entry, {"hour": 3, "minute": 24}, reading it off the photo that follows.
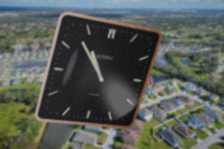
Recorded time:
{"hour": 10, "minute": 53}
